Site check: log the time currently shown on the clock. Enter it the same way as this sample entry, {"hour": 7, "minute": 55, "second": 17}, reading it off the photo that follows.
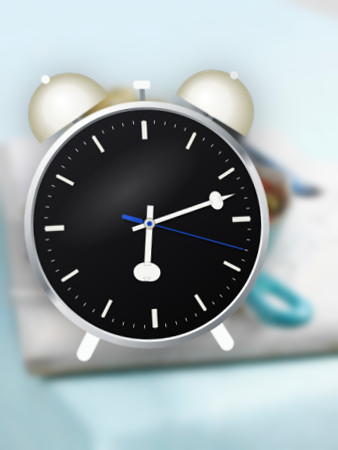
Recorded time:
{"hour": 6, "minute": 12, "second": 18}
